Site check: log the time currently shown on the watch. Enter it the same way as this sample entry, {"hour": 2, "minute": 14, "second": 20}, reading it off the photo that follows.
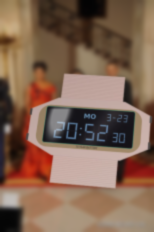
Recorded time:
{"hour": 20, "minute": 52, "second": 30}
